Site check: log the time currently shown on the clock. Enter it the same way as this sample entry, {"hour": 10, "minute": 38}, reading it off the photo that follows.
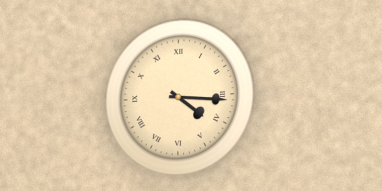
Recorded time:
{"hour": 4, "minute": 16}
